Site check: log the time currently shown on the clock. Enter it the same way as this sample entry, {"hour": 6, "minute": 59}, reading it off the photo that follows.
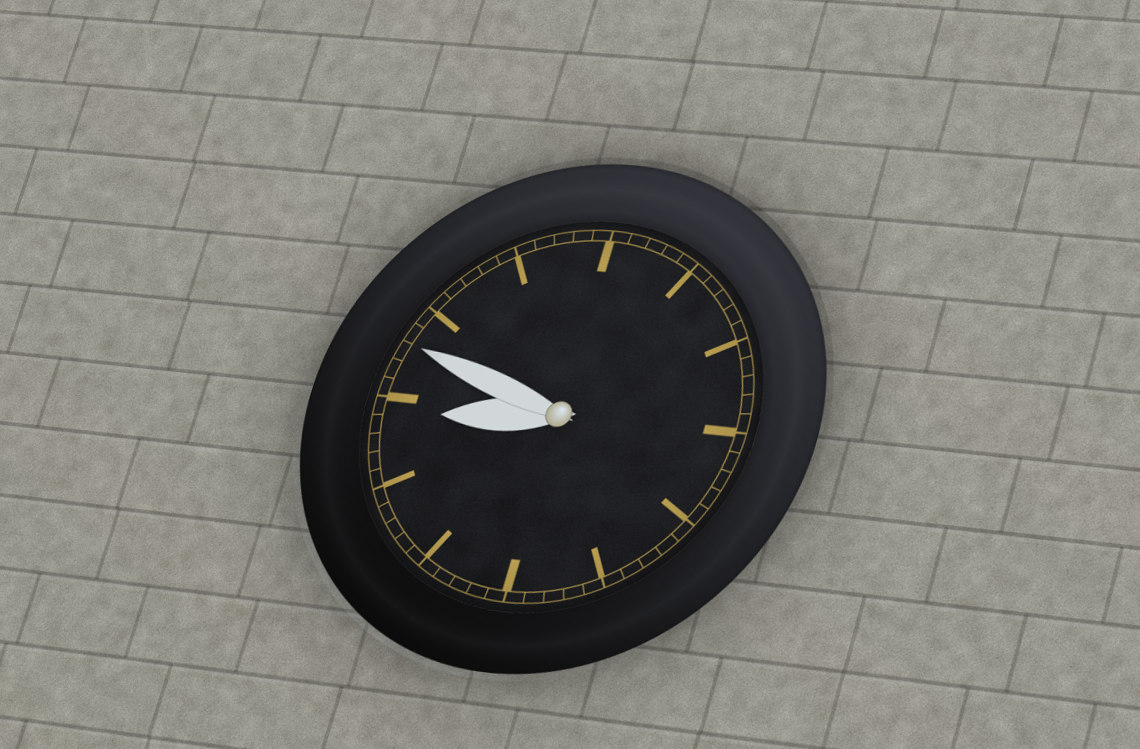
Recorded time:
{"hour": 8, "minute": 48}
